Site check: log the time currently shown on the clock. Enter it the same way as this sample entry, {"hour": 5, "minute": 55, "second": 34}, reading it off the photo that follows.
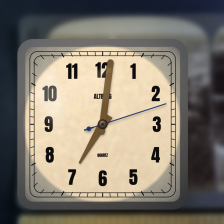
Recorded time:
{"hour": 7, "minute": 1, "second": 12}
